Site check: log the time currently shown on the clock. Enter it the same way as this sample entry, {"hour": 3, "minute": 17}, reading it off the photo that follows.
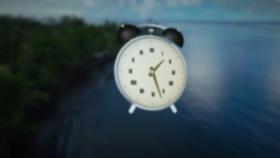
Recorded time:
{"hour": 1, "minute": 27}
